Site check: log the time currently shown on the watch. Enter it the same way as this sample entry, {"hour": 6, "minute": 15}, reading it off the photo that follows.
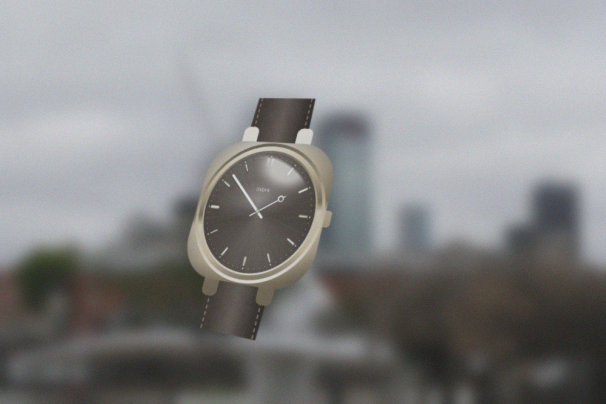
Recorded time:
{"hour": 1, "minute": 52}
